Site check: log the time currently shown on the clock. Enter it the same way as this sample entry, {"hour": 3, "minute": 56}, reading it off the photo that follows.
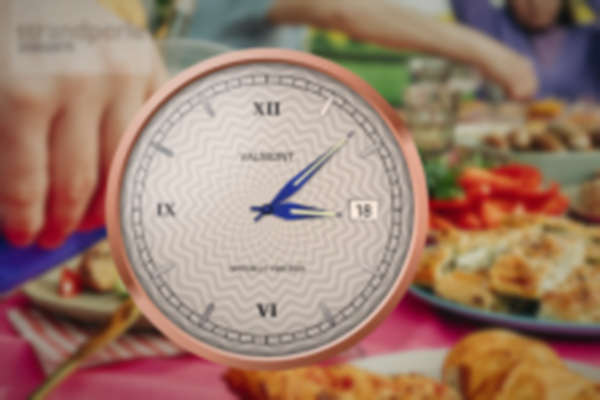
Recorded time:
{"hour": 3, "minute": 8}
